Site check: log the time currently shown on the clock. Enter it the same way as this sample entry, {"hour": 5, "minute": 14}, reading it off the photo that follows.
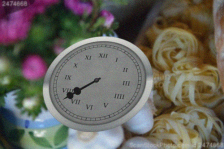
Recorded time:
{"hour": 7, "minute": 38}
